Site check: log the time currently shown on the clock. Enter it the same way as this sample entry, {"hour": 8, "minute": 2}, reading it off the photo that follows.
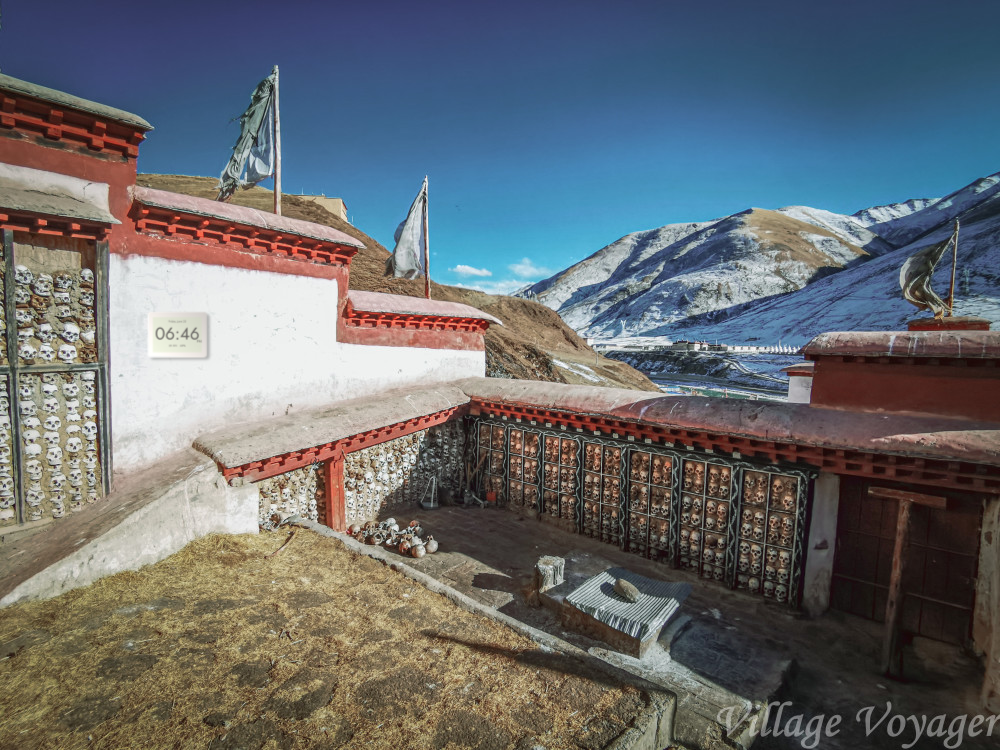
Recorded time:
{"hour": 6, "minute": 46}
